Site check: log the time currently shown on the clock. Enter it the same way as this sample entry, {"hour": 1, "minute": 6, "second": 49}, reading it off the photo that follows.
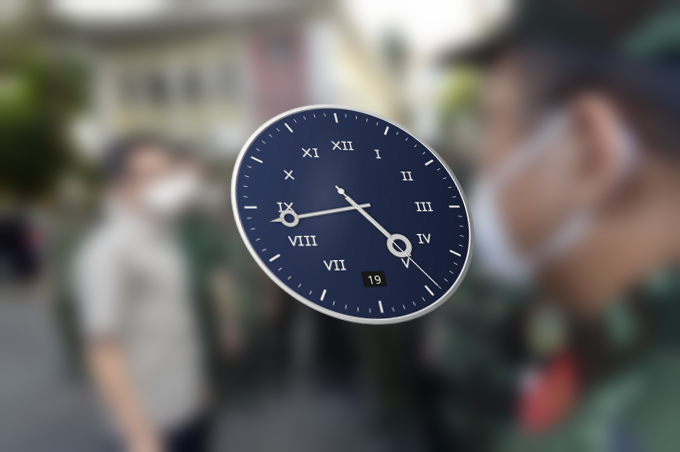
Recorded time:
{"hour": 4, "minute": 43, "second": 24}
